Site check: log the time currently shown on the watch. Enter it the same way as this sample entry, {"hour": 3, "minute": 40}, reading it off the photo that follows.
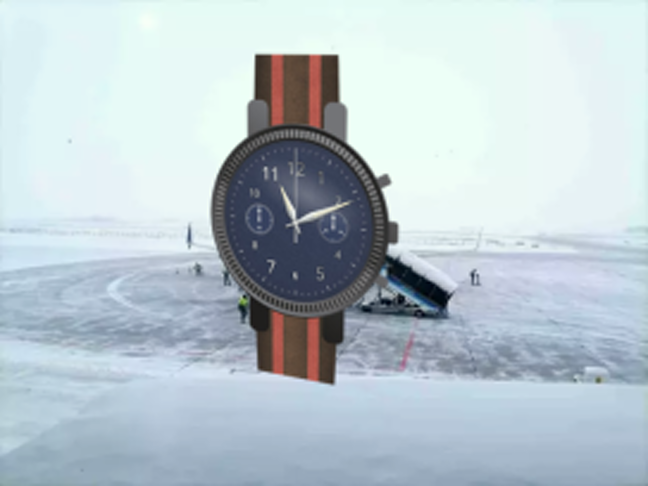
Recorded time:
{"hour": 11, "minute": 11}
